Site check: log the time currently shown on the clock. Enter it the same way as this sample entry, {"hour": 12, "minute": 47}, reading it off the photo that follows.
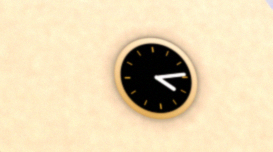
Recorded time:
{"hour": 4, "minute": 14}
